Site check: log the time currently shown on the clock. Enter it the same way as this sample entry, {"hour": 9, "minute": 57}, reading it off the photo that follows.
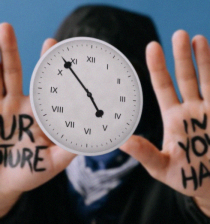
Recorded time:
{"hour": 4, "minute": 53}
